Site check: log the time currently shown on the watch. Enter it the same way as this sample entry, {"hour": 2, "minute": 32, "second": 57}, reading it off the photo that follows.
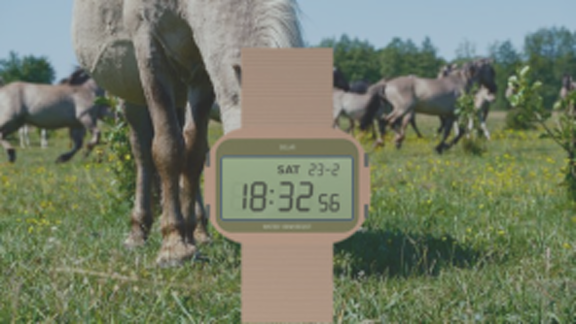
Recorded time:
{"hour": 18, "minute": 32, "second": 56}
